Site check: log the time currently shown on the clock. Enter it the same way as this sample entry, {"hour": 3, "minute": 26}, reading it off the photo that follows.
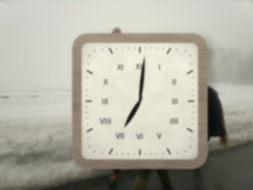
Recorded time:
{"hour": 7, "minute": 1}
